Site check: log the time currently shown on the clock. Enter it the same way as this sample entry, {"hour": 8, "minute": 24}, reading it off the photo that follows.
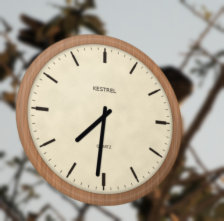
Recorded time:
{"hour": 7, "minute": 31}
